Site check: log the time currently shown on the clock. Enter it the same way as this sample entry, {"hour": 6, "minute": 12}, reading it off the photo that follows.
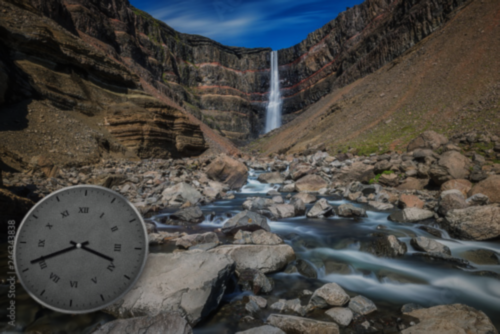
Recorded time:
{"hour": 3, "minute": 41}
